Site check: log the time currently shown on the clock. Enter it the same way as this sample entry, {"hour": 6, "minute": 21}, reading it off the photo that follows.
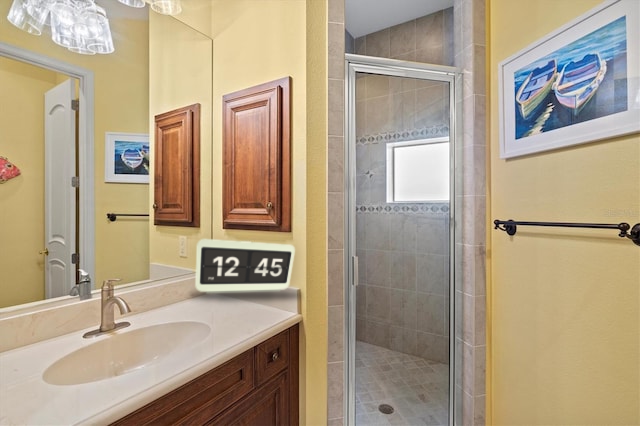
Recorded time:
{"hour": 12, "minute": 45}
